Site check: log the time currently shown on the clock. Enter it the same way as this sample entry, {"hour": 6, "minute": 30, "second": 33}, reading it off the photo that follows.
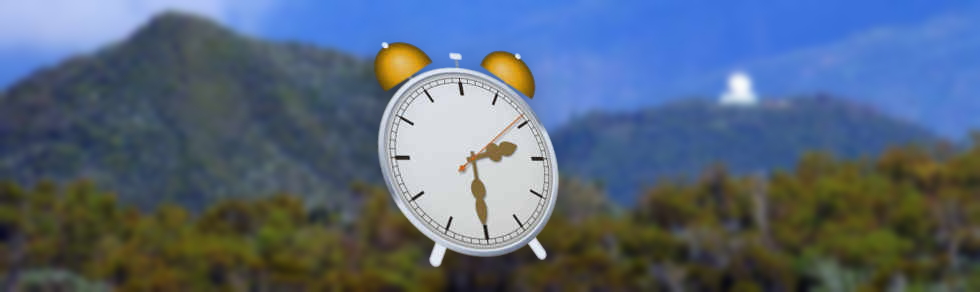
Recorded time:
{"hour": 2, "minute": 30, "second": 9}
